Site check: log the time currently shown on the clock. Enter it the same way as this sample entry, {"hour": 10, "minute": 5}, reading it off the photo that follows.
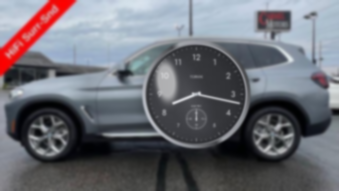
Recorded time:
{"hour": 8, "minute": 17}
